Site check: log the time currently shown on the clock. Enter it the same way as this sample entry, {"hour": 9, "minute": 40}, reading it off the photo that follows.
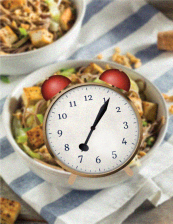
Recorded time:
{"hour": 7, "minute": 6}
